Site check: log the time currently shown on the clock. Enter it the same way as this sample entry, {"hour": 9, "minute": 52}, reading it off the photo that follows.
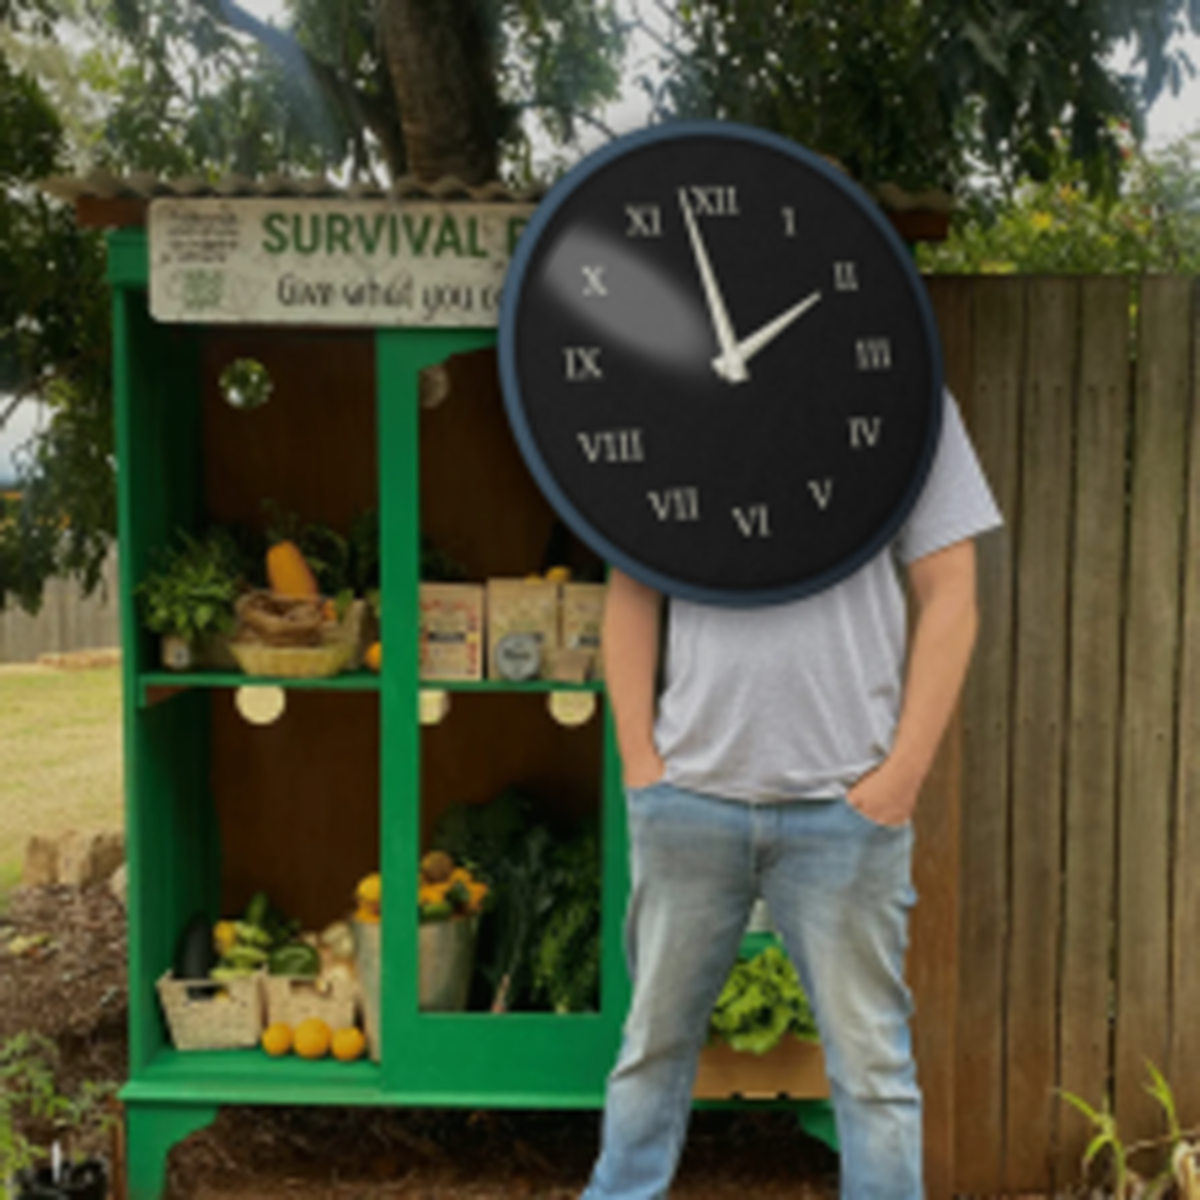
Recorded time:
{"hour": 1, "minute": 58}
